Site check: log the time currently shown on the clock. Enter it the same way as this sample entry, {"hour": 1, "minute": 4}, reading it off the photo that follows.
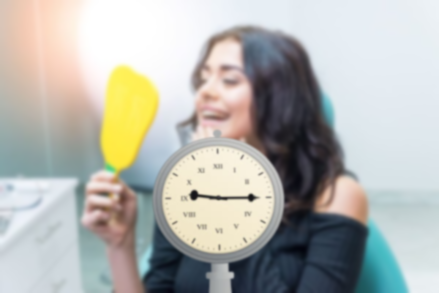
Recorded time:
{"hour": 9, "minute": 15}
